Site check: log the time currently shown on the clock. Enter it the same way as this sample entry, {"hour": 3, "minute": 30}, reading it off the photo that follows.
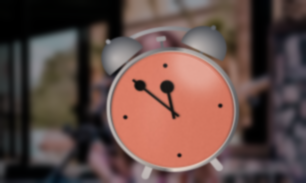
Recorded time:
{"hour": 11, "minute": 53}
